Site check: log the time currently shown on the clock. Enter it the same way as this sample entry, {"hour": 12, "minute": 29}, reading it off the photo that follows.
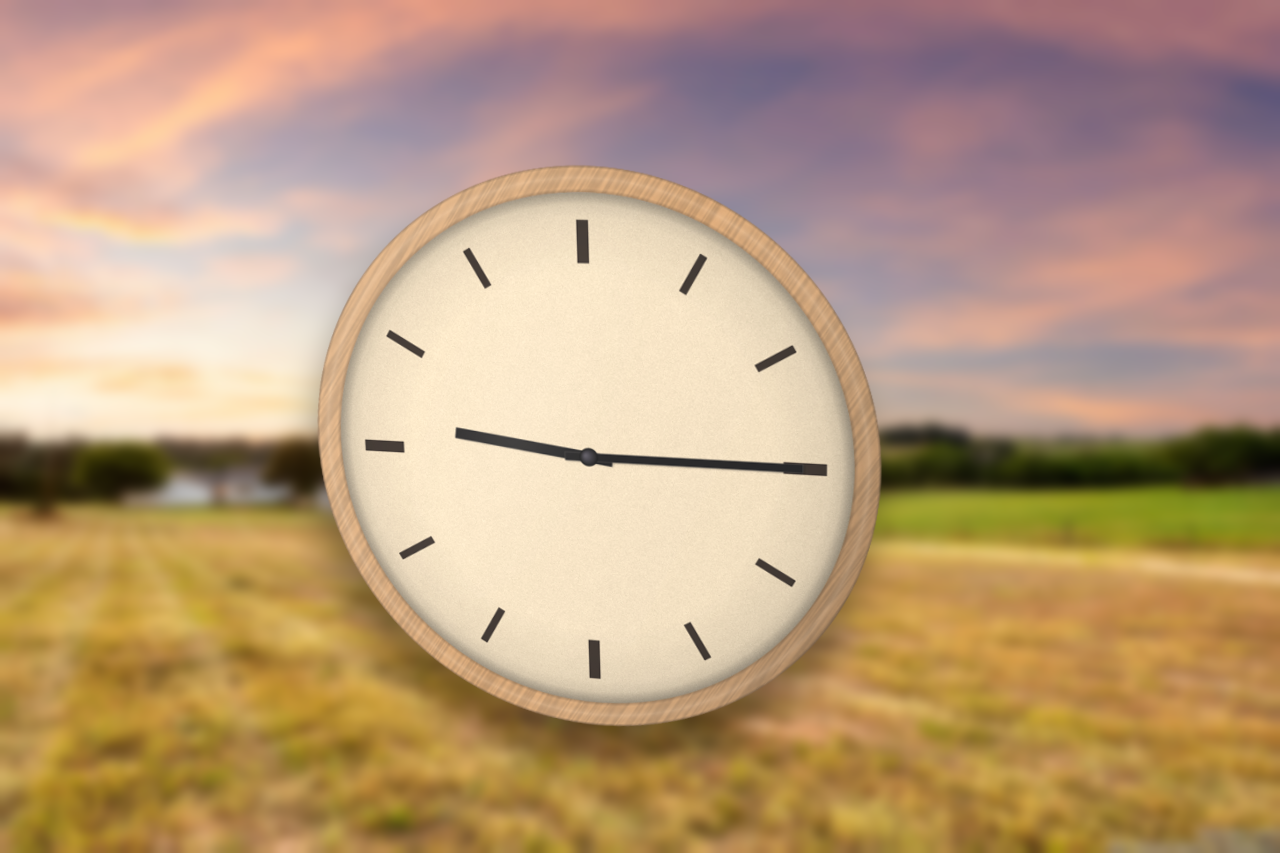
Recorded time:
{"hour": 9, "minute": 15}
